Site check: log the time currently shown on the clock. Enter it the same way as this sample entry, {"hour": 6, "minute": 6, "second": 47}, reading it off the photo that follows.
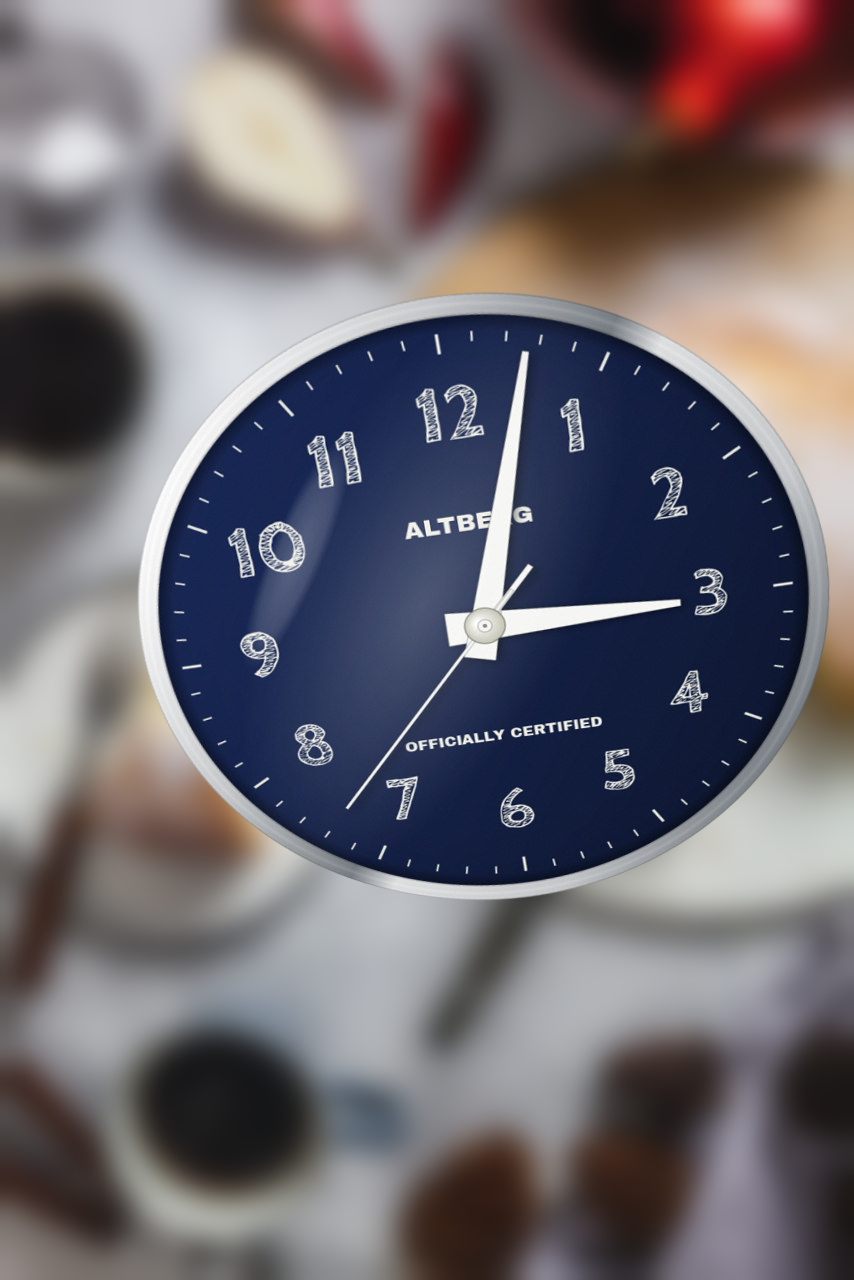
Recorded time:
{"hour": 3, "minute": 2, "second": 37}
